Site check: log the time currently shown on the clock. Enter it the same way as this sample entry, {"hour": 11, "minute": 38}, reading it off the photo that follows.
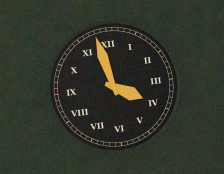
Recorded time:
{"hour": 3, "minute": 58}
